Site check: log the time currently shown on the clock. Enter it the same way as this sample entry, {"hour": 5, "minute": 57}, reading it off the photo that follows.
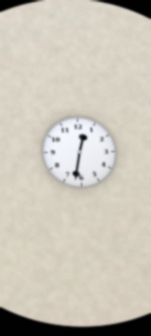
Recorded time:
{"hour": 12, "minute": 32}
